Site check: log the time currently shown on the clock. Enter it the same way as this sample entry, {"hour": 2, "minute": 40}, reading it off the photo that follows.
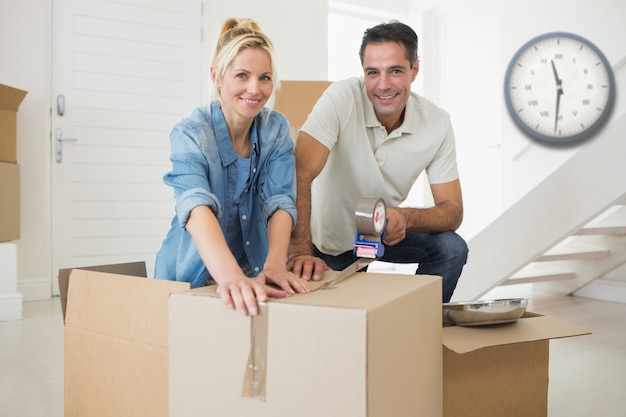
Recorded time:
{"hour": 11, "minute": 31}
